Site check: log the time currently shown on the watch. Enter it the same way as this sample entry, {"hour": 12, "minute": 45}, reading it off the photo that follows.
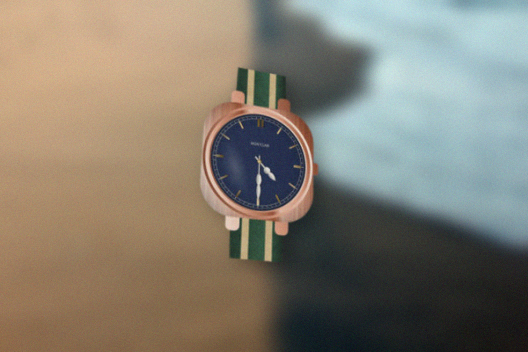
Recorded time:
{"hour": 4, "minute": 30}
